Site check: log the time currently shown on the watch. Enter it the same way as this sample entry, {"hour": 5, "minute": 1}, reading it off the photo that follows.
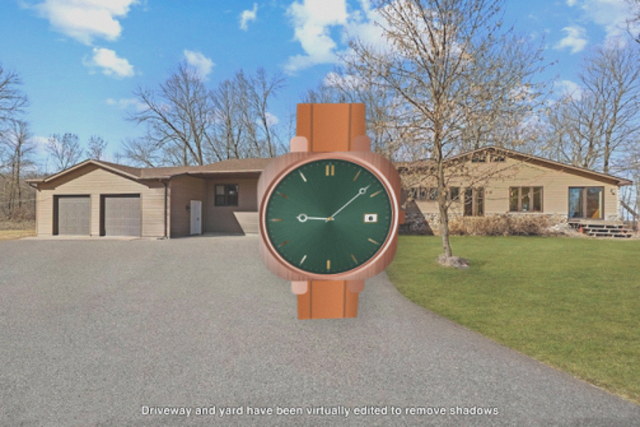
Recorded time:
{"hour": 9, "minute": 8}
